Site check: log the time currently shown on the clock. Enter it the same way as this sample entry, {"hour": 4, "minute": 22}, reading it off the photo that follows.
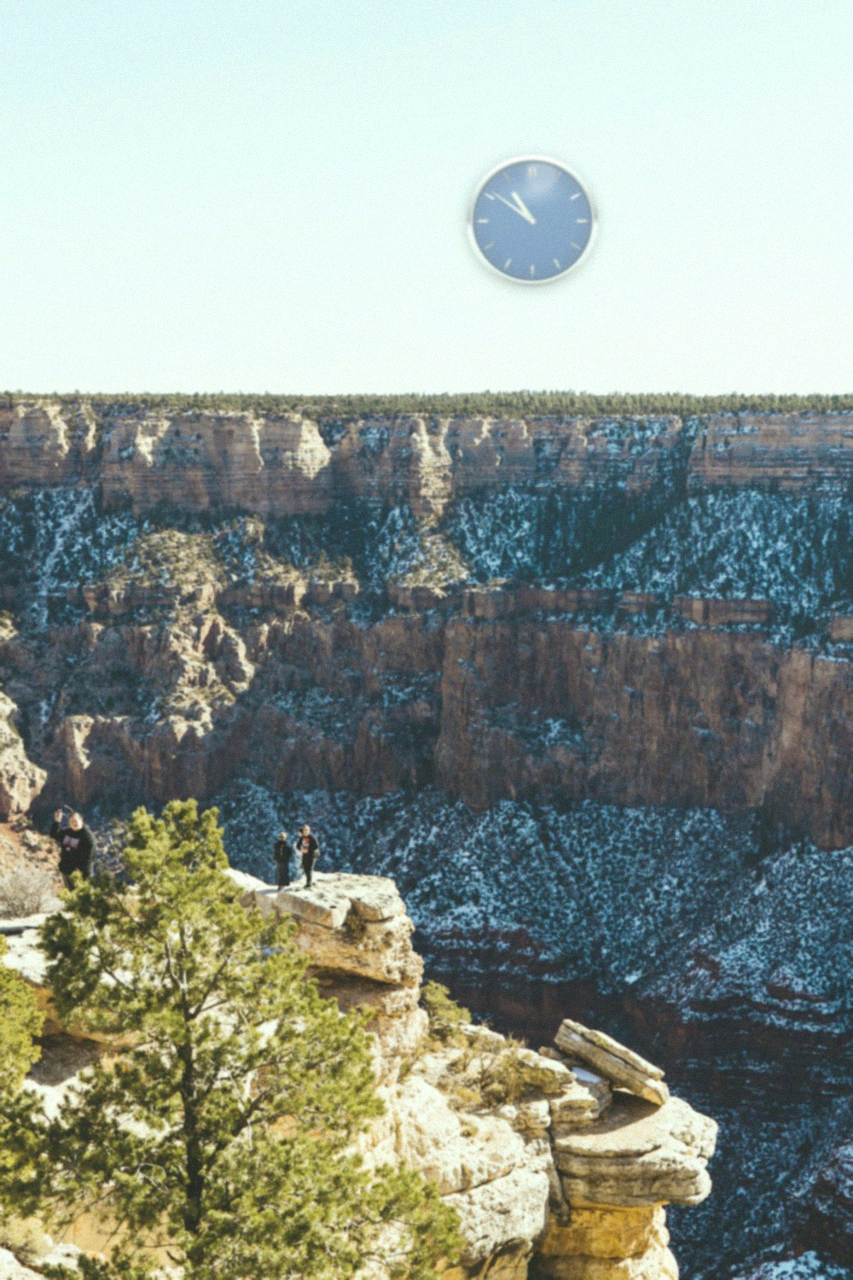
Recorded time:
{"hour": 10, "minute": 51}
